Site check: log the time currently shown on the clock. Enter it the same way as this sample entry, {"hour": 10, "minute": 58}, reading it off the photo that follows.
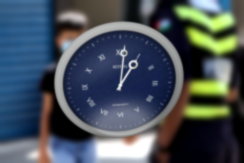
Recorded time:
{"hour": 1, "minute": 1}
